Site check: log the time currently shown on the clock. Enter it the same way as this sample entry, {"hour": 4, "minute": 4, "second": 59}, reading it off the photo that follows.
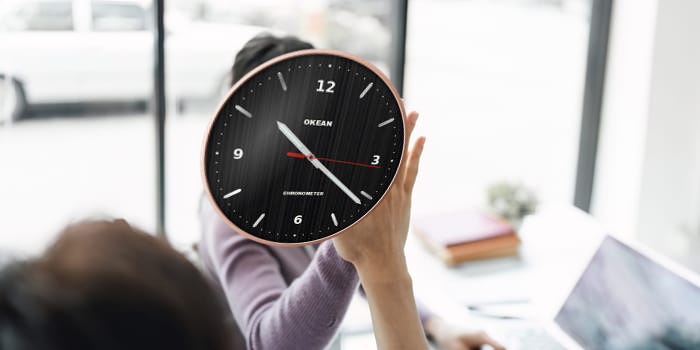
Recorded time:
{"hour": 10, "minute": 21, "second": 16}
